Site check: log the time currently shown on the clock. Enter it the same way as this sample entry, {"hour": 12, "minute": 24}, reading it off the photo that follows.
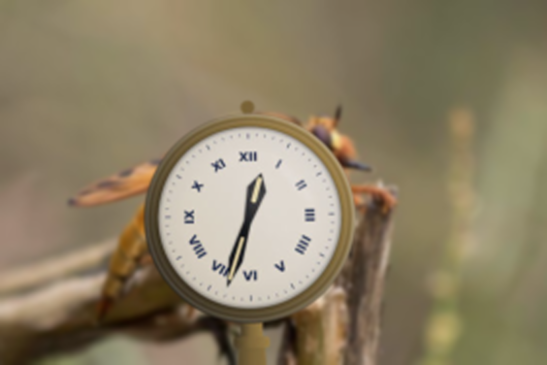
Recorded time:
{"hour": 12, "minute": 33}
